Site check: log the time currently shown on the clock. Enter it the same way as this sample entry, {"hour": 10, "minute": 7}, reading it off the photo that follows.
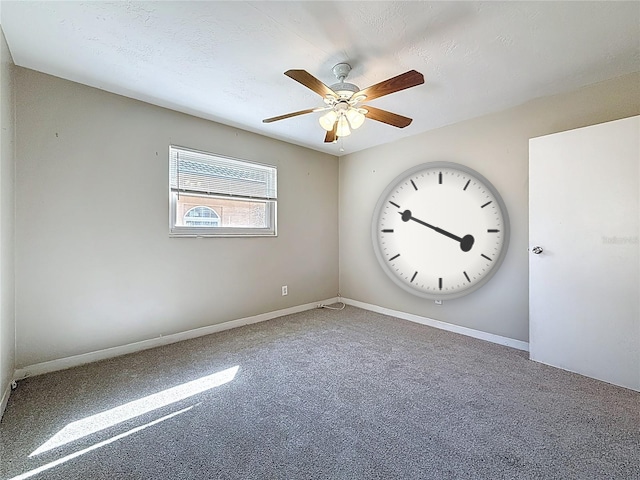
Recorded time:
{"hour": 3, "minute": 49}
